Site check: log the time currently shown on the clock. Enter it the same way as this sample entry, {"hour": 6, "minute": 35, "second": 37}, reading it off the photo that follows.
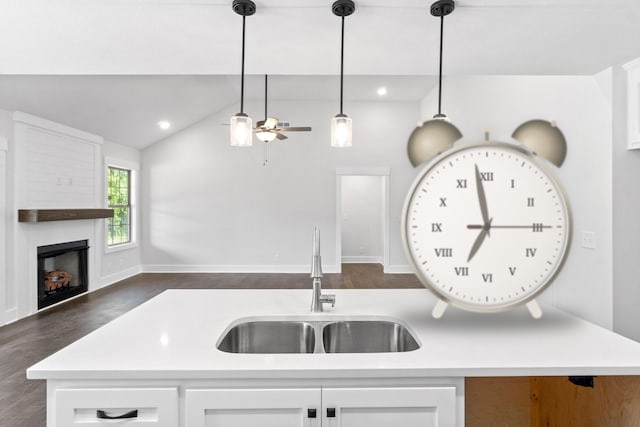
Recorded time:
{"hour": 6, "minute": 58, "second": 15}
